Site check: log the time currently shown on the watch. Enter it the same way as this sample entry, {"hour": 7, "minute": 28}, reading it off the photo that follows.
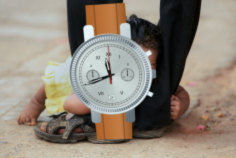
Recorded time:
{"hour": 11, "minute": 42}
